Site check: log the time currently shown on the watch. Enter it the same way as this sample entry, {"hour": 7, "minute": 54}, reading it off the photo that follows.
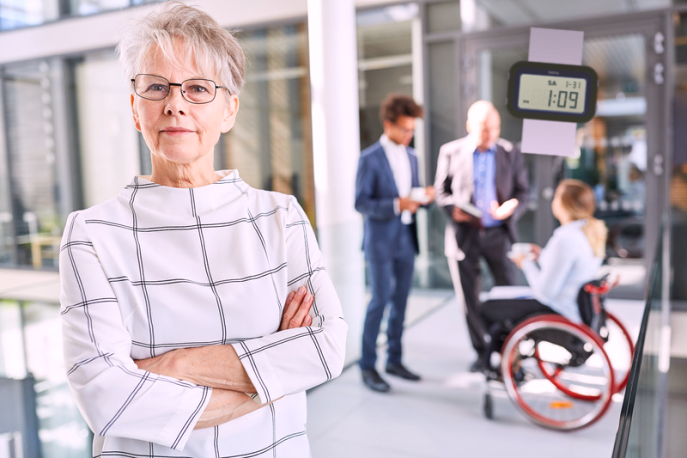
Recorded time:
{"hour": 1, "minute": 9}
